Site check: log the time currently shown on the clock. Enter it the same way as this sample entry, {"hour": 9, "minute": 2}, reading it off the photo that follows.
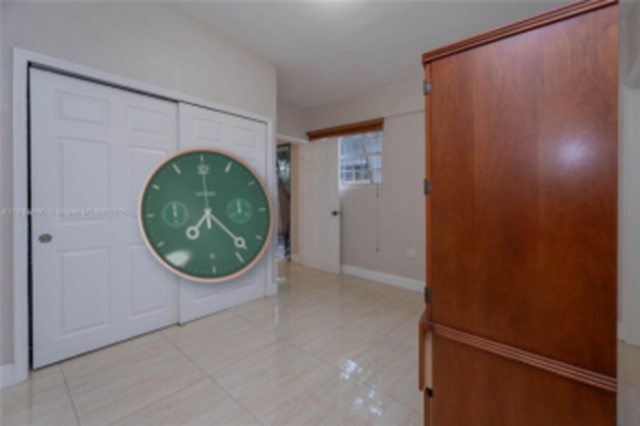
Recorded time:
{"hour": 7, "minute": 23}
